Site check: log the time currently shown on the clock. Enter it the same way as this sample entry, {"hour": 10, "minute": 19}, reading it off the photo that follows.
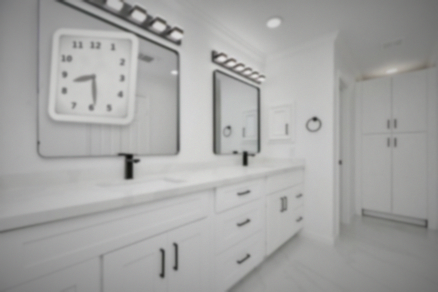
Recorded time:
{"hour": 8, "minute": 29}
